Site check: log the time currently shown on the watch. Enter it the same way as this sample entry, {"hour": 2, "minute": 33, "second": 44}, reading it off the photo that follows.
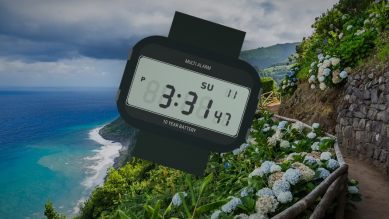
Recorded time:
{"hour": 3, "minute": 31, "second": 47}
